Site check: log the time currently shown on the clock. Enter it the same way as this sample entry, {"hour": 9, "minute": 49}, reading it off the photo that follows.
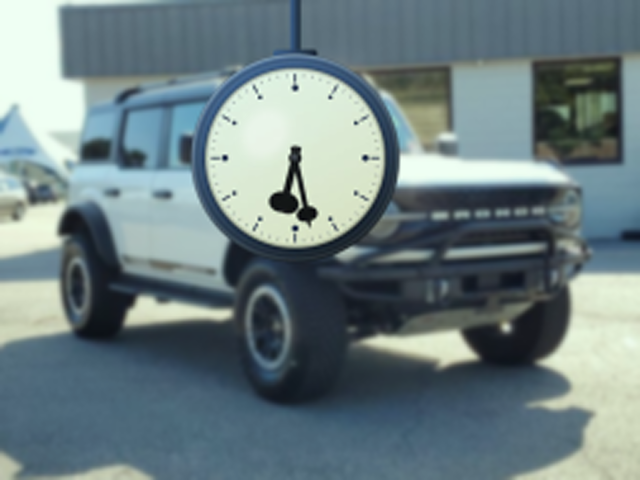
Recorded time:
{"hour": 6, "minute": 28}
